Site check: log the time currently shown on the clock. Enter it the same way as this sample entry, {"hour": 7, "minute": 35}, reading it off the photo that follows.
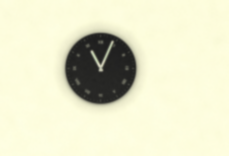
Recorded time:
{"hour": 11, "minute": 4}
